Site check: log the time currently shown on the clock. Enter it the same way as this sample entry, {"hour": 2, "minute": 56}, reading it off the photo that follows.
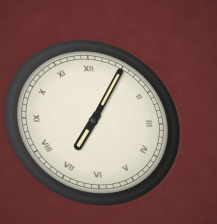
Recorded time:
{"hour": 7, "minute": 5}
